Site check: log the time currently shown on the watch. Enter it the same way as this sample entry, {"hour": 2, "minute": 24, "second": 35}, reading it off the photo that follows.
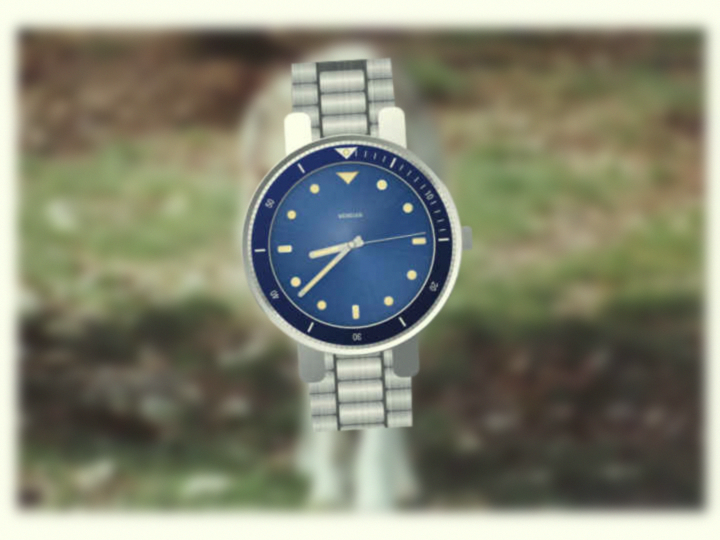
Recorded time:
{"hour": 8, "minute": 38, "second": 14}
